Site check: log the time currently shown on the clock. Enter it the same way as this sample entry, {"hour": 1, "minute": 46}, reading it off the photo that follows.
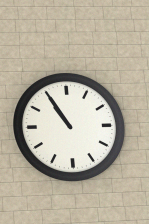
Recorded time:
{"hour": 10, "minute": 55}
